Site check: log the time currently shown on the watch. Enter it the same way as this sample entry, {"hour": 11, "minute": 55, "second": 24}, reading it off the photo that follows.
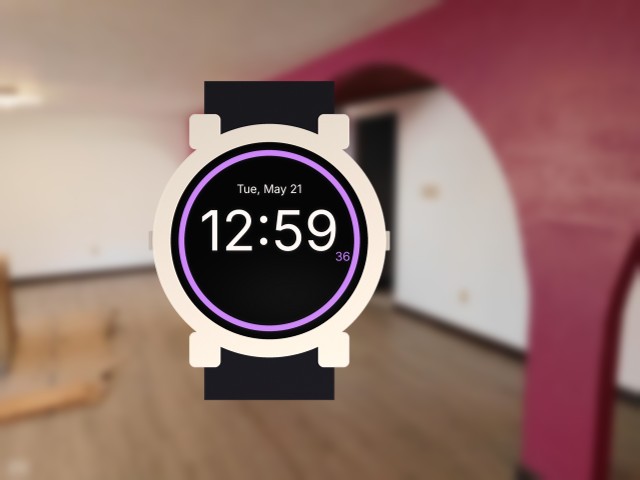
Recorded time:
{"hour": 12, "minute": 59, "second": 36}
